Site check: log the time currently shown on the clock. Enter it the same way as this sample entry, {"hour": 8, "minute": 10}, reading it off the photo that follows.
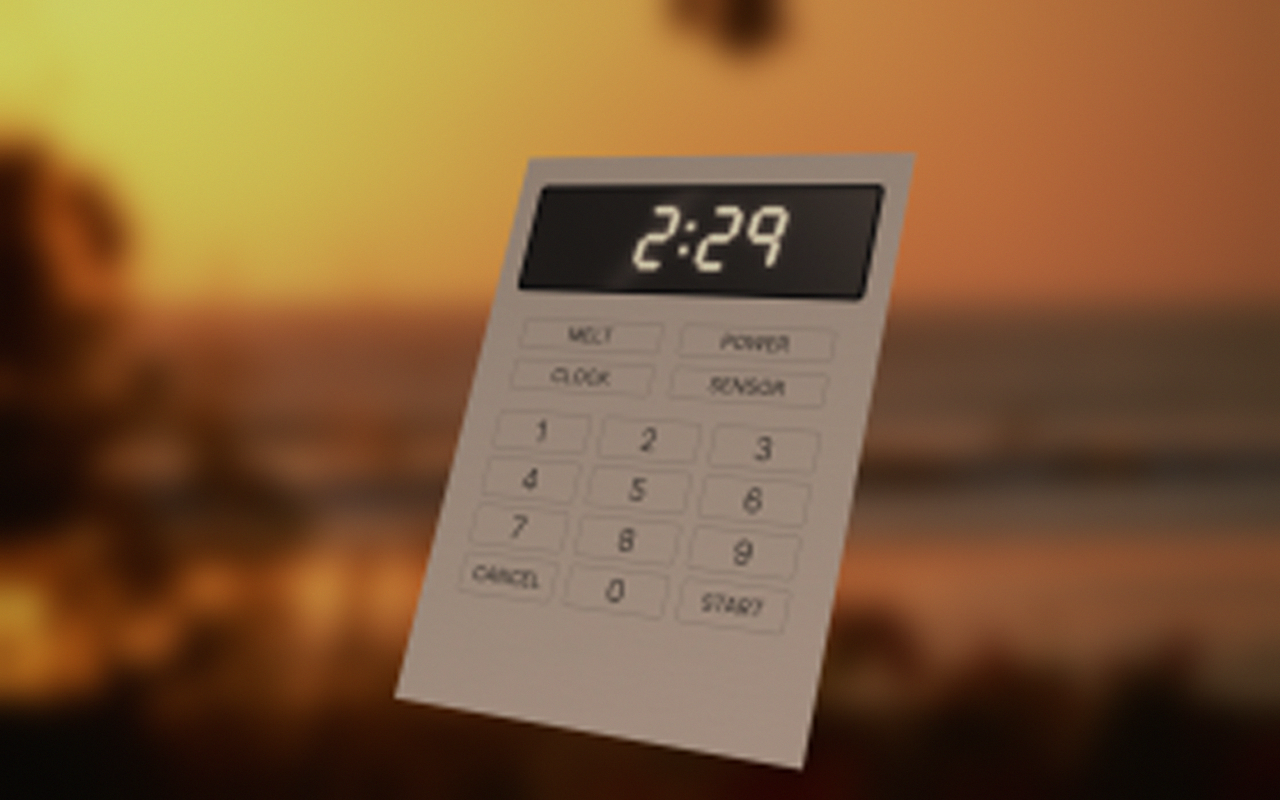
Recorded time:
{"hour": 2, "minute": 29}
